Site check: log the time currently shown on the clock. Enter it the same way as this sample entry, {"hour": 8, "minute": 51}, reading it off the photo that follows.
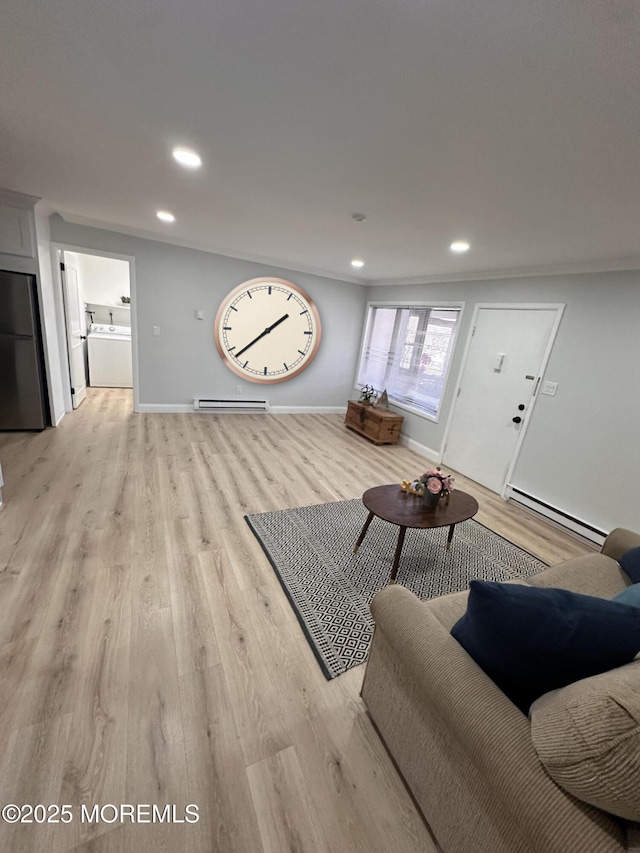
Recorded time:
{"hour": 1, "minute": 38}
